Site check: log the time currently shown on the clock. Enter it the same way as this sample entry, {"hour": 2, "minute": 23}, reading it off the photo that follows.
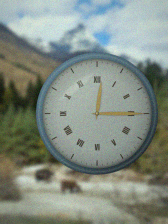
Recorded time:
{"hour": 12, "minute": 15}
